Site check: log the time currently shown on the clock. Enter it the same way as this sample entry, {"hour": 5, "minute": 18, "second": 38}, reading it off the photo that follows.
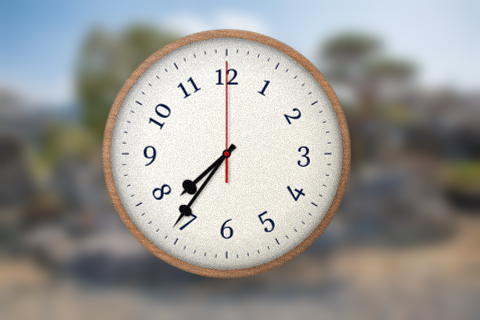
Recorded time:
{"hour": 7, "minute": 36, "second": 0}
